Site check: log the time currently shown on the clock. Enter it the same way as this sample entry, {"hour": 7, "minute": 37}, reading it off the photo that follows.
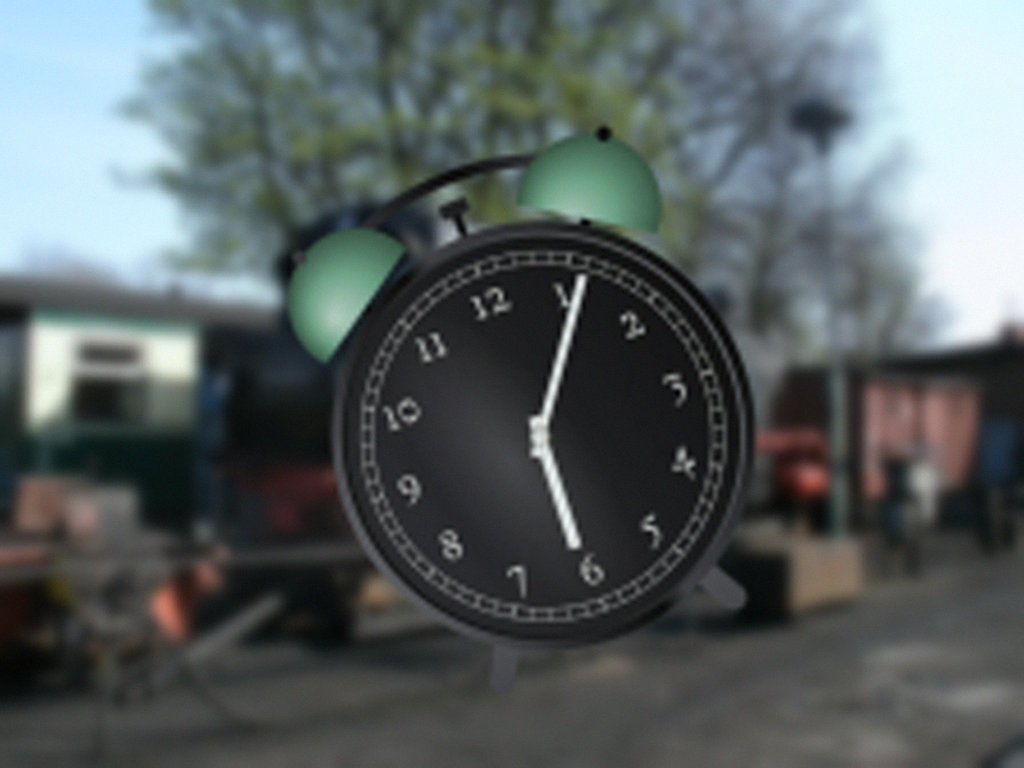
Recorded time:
{"hour": 6, "minute": 6}
